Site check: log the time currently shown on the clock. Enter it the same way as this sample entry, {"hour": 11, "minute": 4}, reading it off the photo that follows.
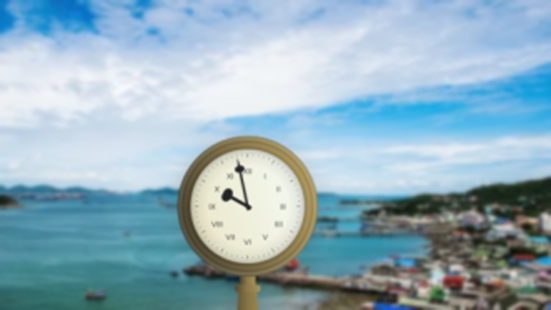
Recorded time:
{"hour": 9, "minute": 58}
